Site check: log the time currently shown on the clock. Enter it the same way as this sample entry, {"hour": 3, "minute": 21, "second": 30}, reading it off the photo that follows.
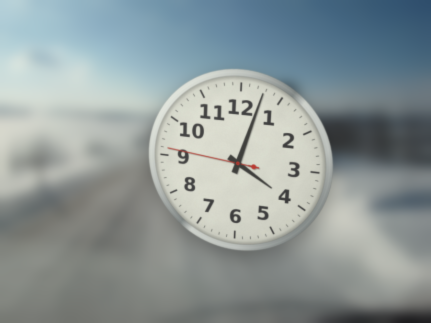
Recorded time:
{"hour": 4, "minute": 2, "second": 46}
